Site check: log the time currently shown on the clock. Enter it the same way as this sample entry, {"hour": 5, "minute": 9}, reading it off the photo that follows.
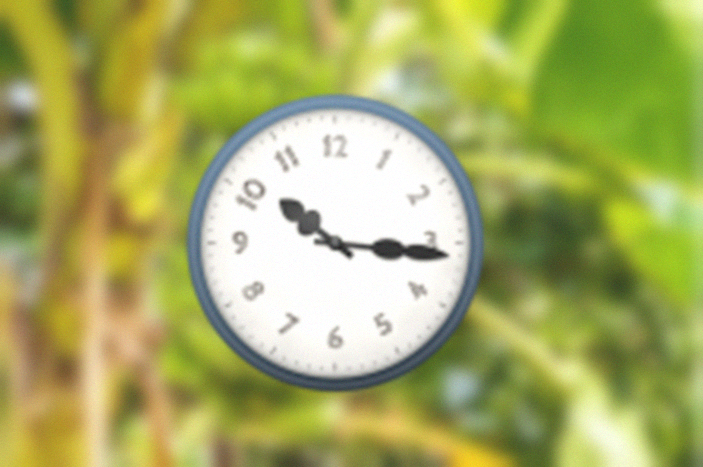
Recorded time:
{"hour": 10, "minute": 16}
